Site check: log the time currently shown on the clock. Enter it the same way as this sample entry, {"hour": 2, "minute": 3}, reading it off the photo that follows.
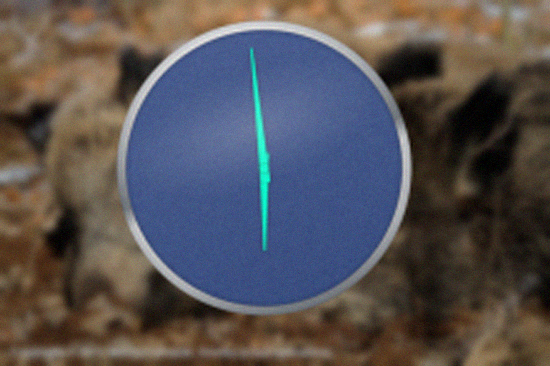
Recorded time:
{"hour": 5, "minute": 59}
